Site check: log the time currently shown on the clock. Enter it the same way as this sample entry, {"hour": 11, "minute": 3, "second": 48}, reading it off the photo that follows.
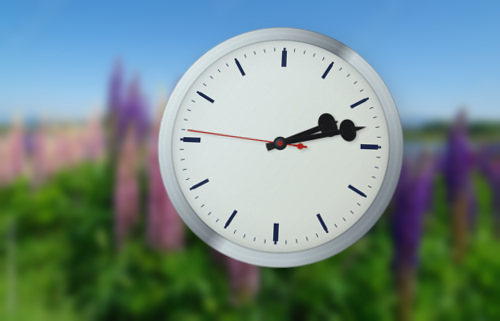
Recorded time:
{"hour": 2, "minute": 12, "second": 46}
